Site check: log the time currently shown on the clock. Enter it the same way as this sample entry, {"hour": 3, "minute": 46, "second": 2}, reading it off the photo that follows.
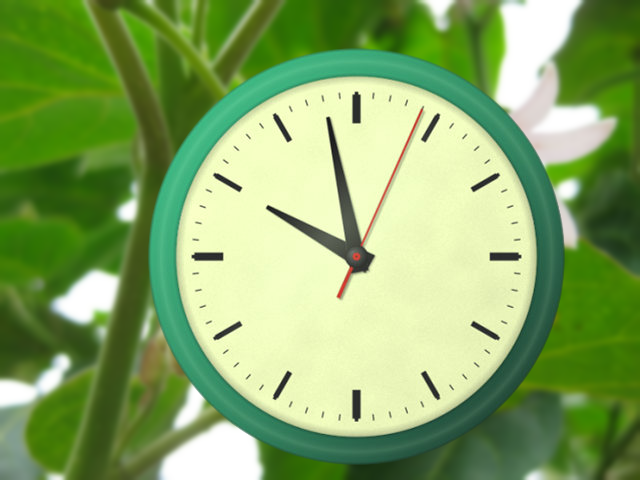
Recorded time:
{"hour": 9, "minute": 58, "second": 4}
